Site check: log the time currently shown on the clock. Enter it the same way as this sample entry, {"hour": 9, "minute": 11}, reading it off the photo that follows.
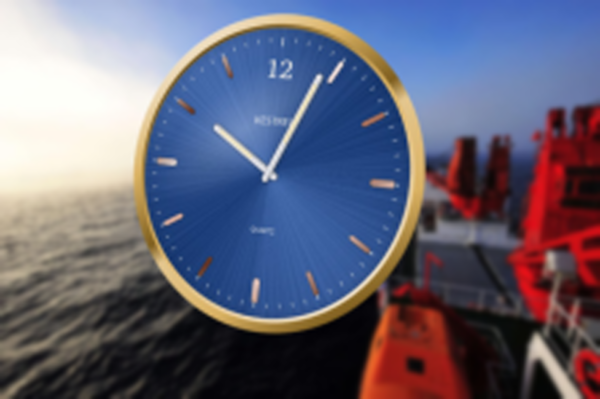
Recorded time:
{"hour": 10, "minute": 4}
